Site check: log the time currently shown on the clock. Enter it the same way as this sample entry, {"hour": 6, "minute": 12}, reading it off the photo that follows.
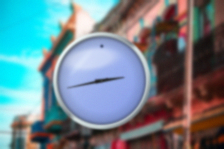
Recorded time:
{"hour": 2, "minute": 43}
